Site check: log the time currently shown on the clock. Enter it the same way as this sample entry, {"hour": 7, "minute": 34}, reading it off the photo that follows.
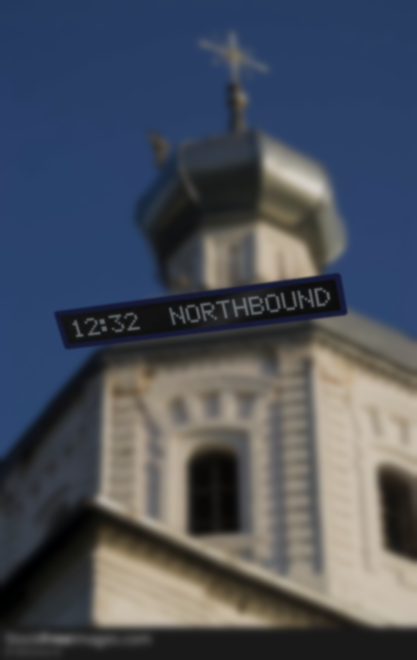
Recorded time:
{"hour": 12, "minute": 32}
